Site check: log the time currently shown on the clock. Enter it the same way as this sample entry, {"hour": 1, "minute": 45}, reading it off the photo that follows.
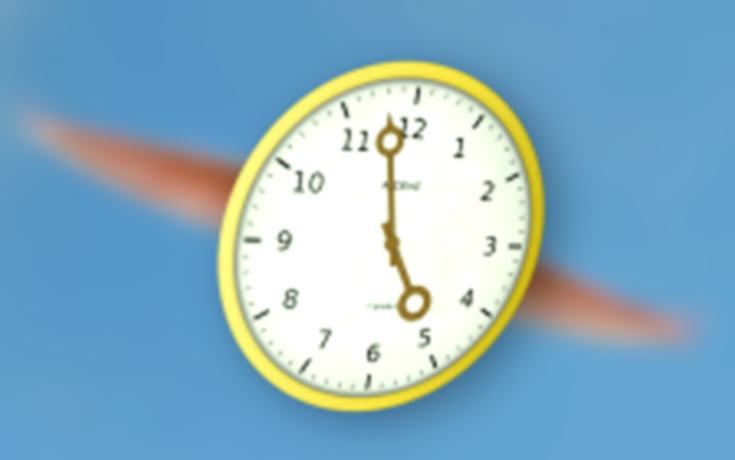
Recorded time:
{"hour": 4, "minute": 58}
